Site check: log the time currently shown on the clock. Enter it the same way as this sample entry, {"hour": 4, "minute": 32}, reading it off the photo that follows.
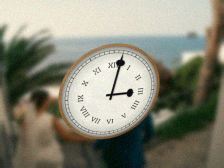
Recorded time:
{"hour": 3, "minute": 2}
